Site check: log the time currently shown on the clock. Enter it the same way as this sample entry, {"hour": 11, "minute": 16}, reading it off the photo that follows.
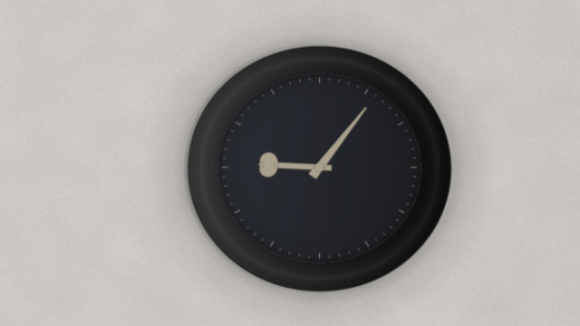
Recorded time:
{"hour": 9, "minute": 6}
